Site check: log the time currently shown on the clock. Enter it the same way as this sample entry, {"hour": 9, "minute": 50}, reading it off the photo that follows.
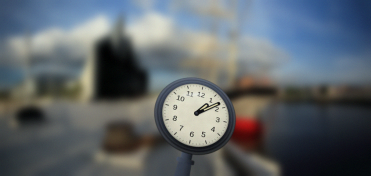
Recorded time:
{"hour": 1, "minute": 8}
